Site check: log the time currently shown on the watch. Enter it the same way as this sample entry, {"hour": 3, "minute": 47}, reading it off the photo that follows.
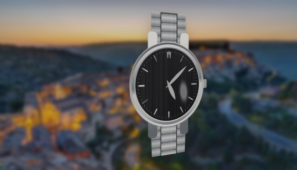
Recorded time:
{"hour": 5, "minute": 8}
